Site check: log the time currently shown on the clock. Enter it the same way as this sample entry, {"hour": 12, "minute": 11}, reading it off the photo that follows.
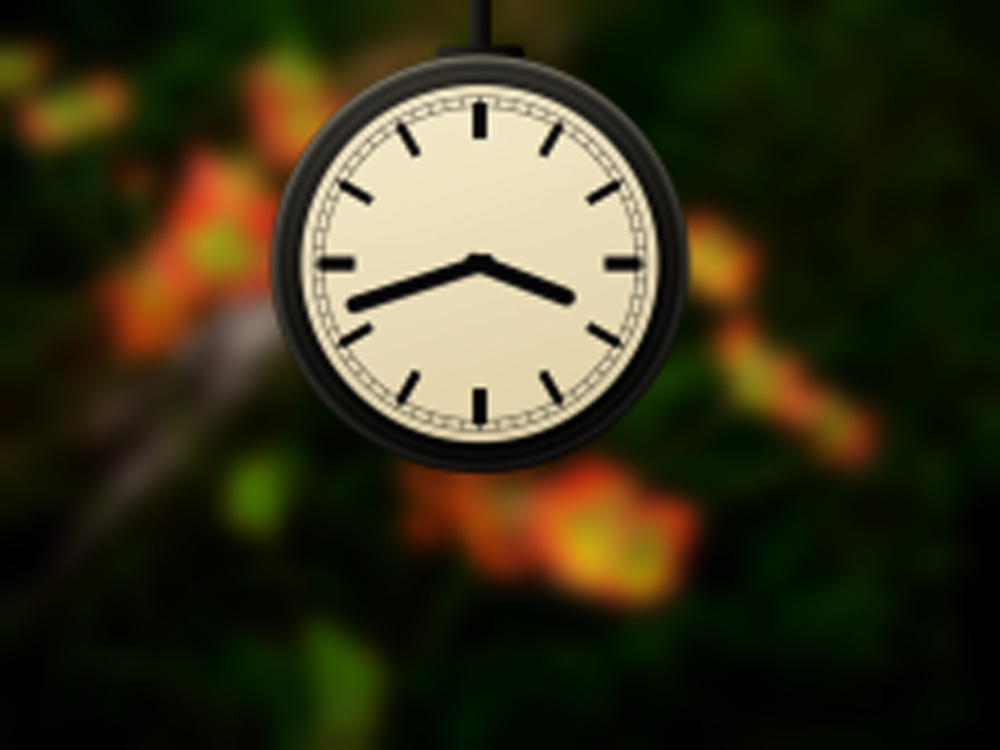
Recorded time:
{"hour": 3, "minute": 42}
